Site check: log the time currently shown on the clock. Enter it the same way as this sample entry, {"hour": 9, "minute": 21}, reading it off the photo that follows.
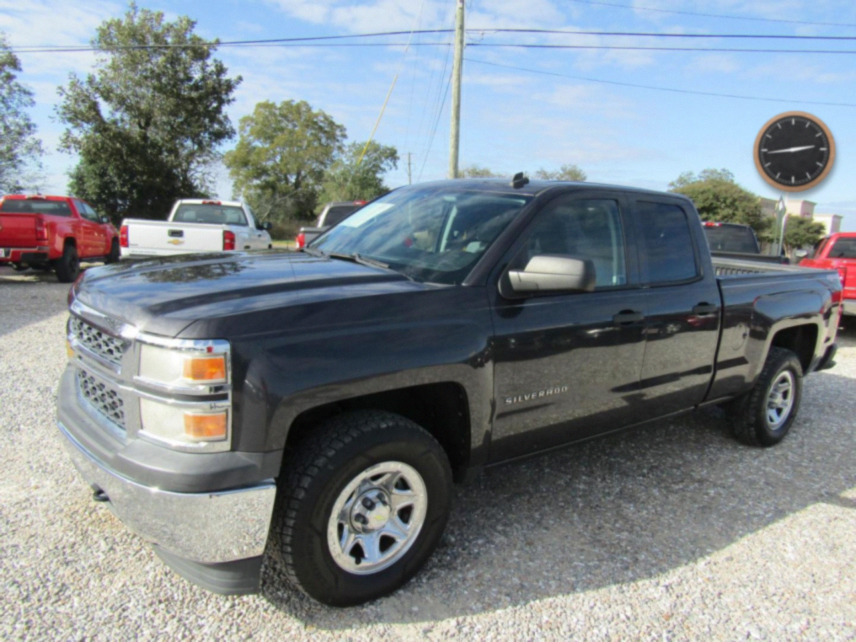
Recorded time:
{"hour": 2, "minute": 44}
